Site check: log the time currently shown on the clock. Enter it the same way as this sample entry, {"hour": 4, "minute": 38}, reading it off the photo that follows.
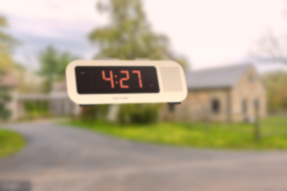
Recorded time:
{"hour": 4, "minute": 27}
